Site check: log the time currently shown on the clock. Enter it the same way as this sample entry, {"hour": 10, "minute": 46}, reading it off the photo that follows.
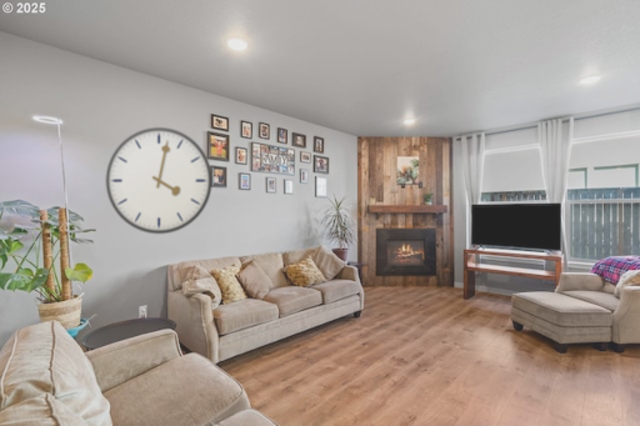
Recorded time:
{"hour": 4, "minute": 2}
